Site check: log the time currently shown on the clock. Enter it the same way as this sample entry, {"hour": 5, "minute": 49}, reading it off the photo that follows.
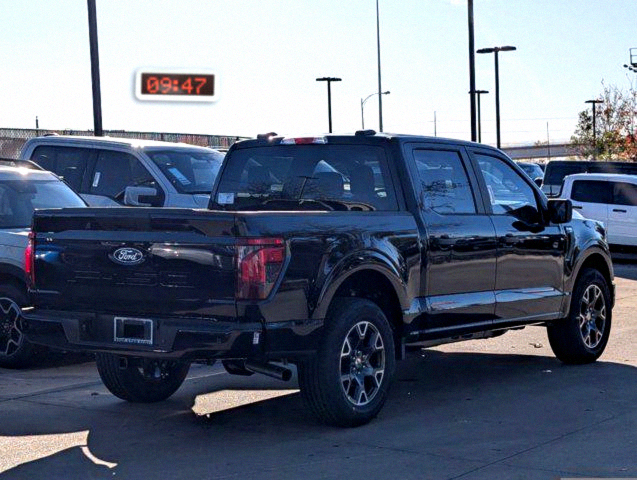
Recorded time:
{"hour": 9, "minute": 47}
